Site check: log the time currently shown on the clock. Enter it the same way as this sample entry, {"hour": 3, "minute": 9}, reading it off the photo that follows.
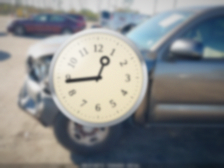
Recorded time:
{"hour": 12, "minute": 44}
